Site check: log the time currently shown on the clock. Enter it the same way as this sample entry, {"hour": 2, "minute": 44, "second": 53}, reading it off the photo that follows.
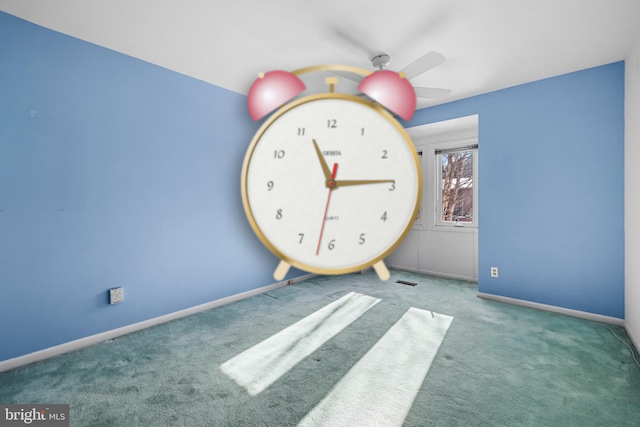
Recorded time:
{"hour": 11, "minute": 14, "second": 32}
